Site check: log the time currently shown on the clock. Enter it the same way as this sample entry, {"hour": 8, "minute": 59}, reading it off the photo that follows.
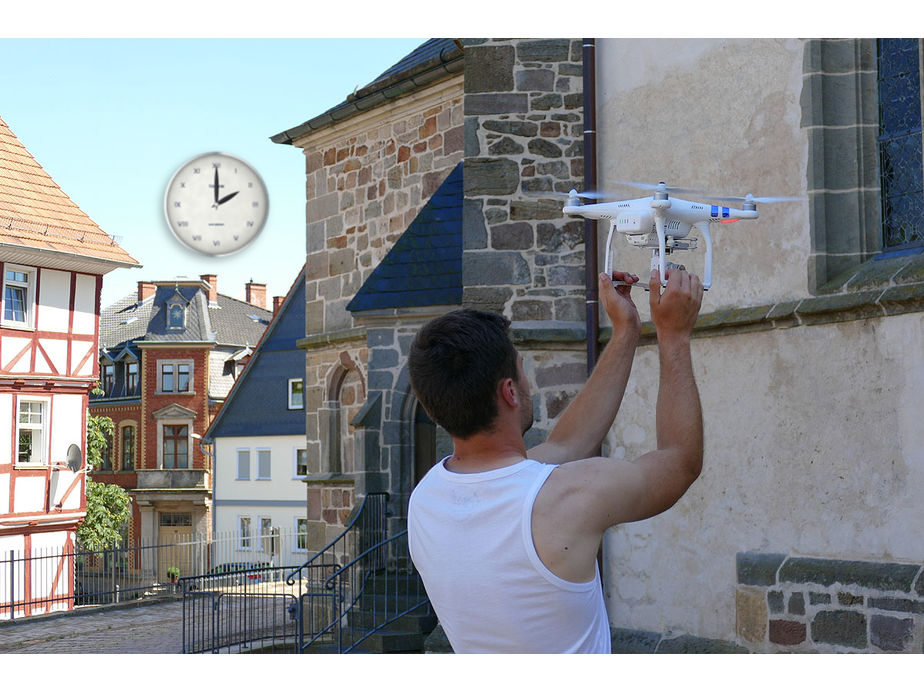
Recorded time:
{"hour": 2, "minute": 0}
